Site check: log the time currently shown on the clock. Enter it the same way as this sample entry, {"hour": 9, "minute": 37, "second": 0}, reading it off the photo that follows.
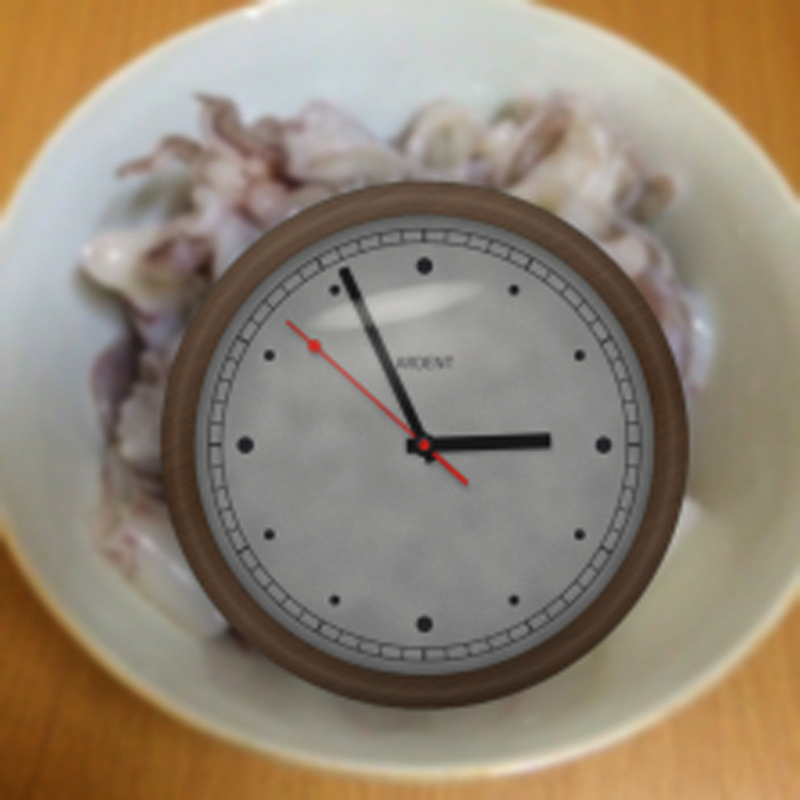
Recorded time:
{"hour": 2, "minute": 55, "second": 52}
